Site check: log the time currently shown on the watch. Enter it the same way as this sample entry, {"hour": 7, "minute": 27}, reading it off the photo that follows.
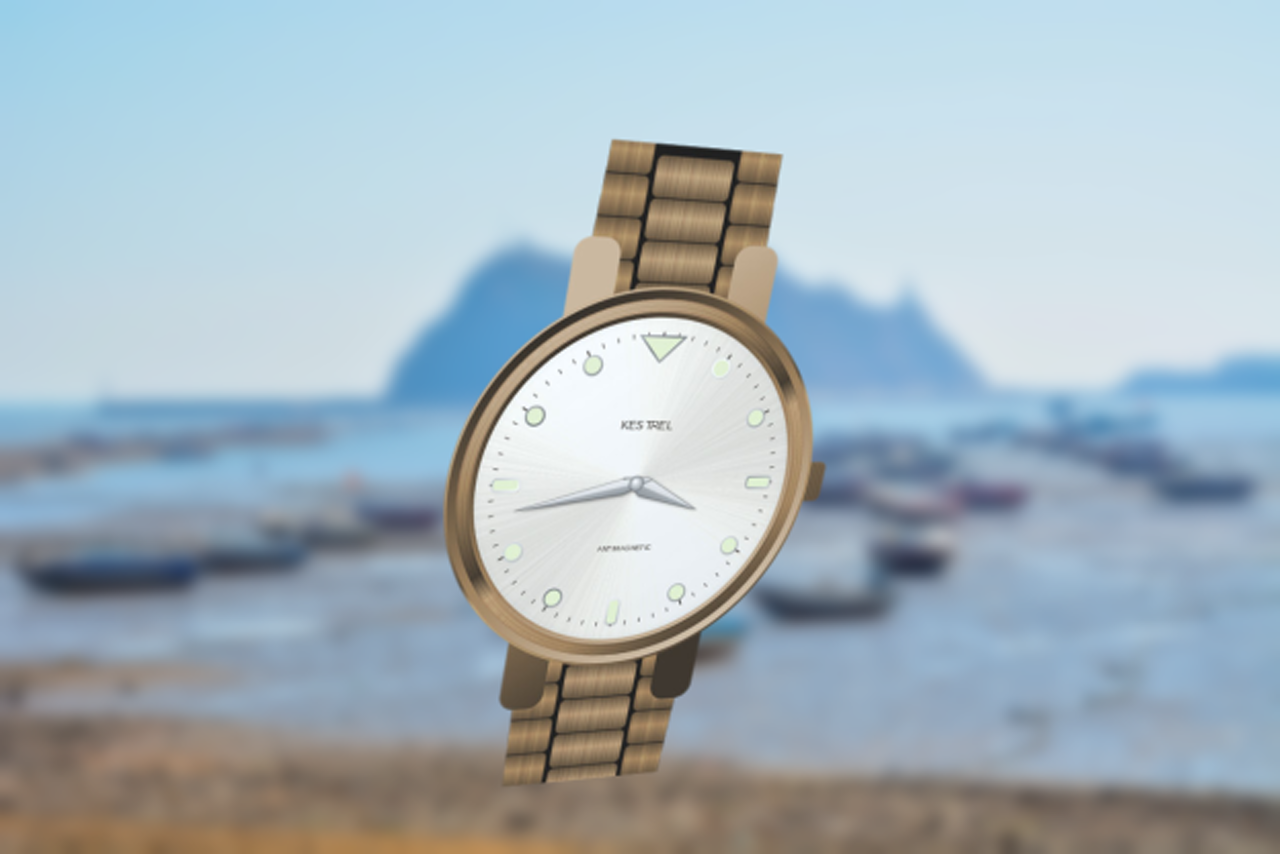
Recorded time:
{"hour": 3, "minute": 43}
